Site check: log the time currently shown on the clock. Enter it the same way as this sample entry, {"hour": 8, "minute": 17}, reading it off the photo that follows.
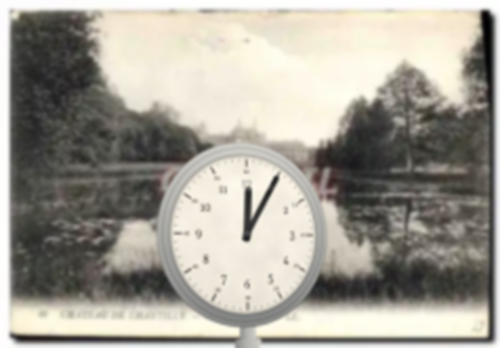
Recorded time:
{"hour": 12, "minute": 5}
